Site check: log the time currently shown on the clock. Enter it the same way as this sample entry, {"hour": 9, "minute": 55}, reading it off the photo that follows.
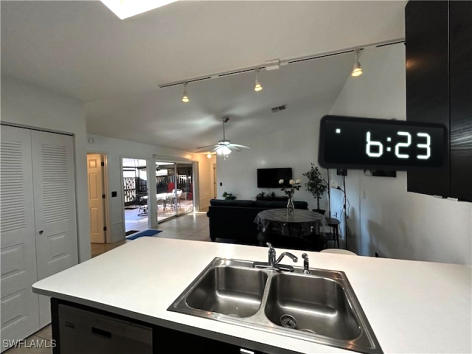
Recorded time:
{"hour": 6, "minute": 23}
